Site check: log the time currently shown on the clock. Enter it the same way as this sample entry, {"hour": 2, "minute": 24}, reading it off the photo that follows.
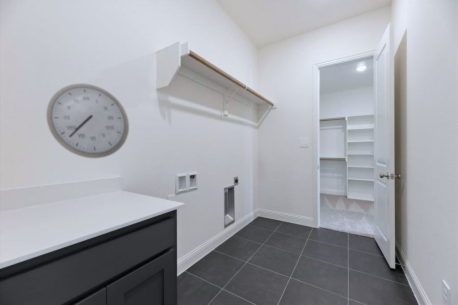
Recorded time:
{"hour": 7, "minute": 38}
